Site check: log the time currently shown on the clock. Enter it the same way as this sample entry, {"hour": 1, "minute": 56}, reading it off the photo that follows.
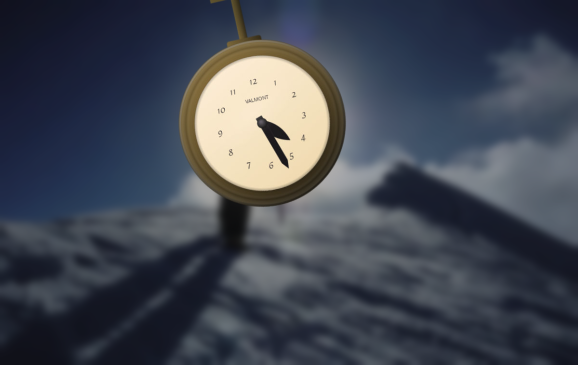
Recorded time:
{"hour": 4, "minute": 27}
